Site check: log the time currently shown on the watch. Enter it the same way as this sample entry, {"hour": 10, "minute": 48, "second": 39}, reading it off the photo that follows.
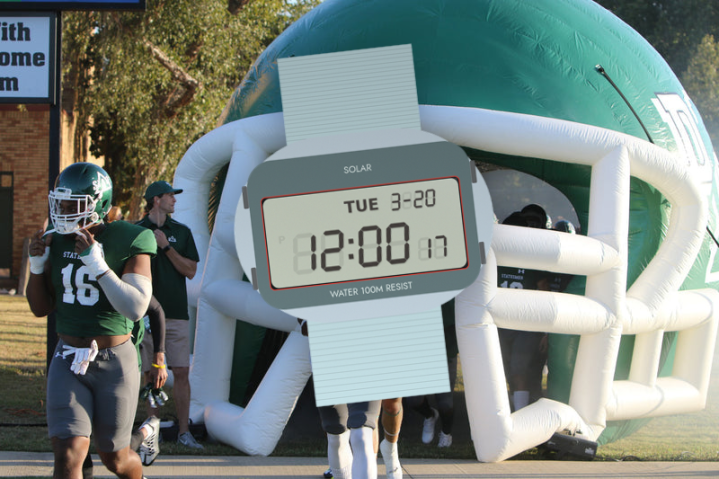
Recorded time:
{"hour": 12, "minute": 0, "second": 17}
